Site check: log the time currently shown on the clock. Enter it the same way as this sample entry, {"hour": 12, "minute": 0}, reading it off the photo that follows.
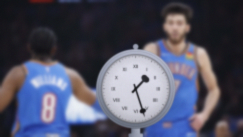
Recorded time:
{"hour": 1, "minute": 27}
